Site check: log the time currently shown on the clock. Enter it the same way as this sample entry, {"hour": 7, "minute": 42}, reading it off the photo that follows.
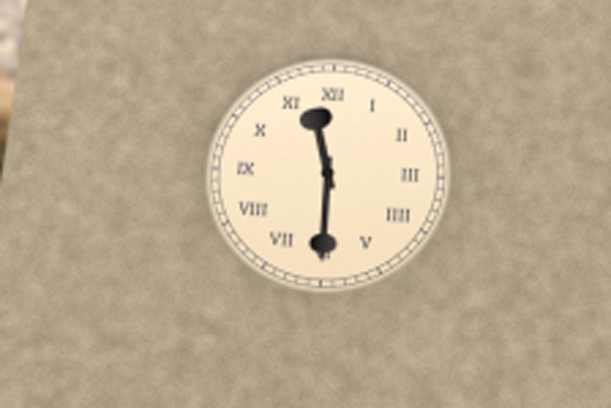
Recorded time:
{"hour": 11, "minute": 30}
